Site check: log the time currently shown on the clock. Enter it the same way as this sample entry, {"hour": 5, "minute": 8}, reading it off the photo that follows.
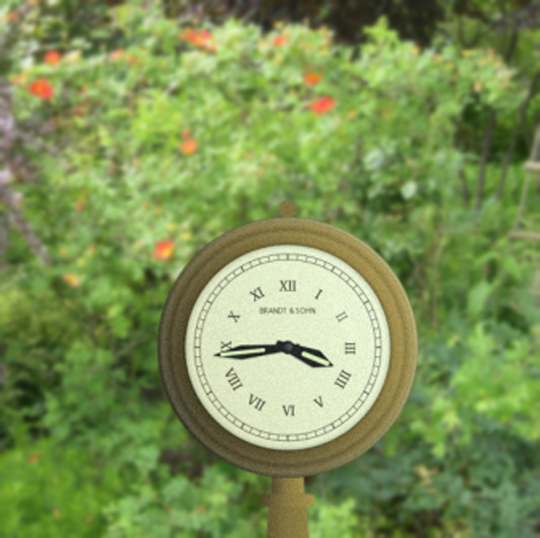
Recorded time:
{"hour": 3, "minute": 44}
